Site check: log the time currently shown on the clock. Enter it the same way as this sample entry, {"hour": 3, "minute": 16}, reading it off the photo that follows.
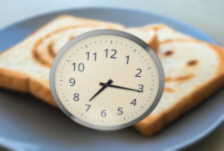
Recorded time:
{"hour": 7, "minute": 16}
